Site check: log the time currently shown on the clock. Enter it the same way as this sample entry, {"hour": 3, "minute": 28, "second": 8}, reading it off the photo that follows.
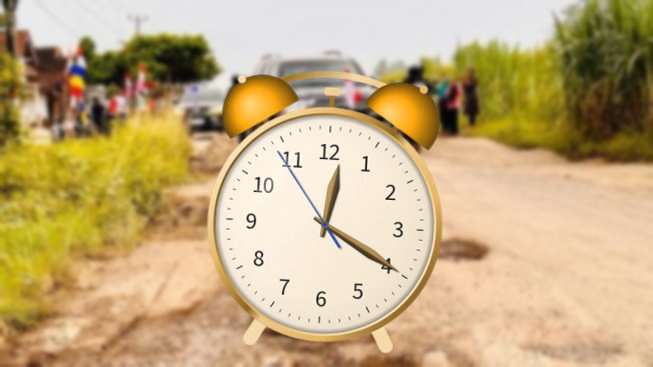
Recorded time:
{"hour": 12, "minute": 19, "second": 54}
